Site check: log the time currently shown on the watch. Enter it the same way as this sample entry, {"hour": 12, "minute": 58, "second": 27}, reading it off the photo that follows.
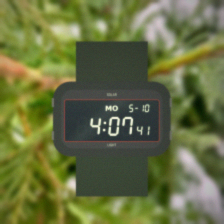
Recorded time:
{"hour": 4, "minute": 7, "second": 41}
